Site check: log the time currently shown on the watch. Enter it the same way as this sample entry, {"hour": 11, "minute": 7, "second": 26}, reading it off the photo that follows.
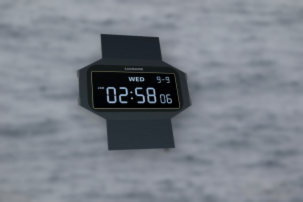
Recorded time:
{"hour": 2, "minute": 58, "second": 6}
